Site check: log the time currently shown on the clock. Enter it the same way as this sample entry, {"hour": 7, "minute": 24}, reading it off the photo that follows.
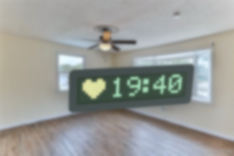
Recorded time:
{"hour": 19, "minute": 40}
